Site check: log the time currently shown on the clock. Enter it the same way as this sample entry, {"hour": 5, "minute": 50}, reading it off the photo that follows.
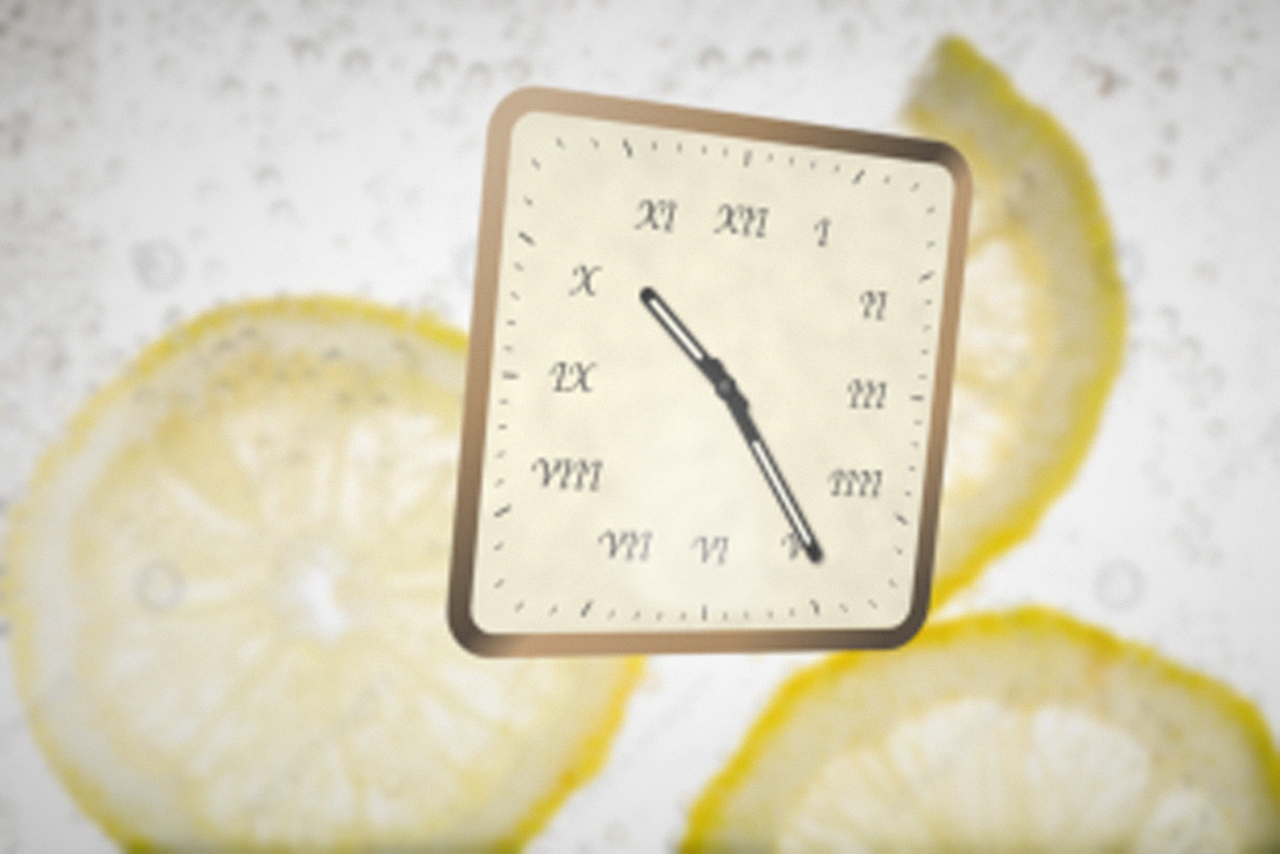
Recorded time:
{"hour": 10, "minute": 24}
